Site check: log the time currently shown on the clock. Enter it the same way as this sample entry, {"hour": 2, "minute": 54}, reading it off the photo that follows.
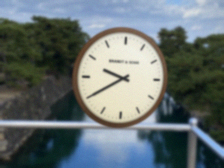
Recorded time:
{"hour": 9, "minute": 40}
